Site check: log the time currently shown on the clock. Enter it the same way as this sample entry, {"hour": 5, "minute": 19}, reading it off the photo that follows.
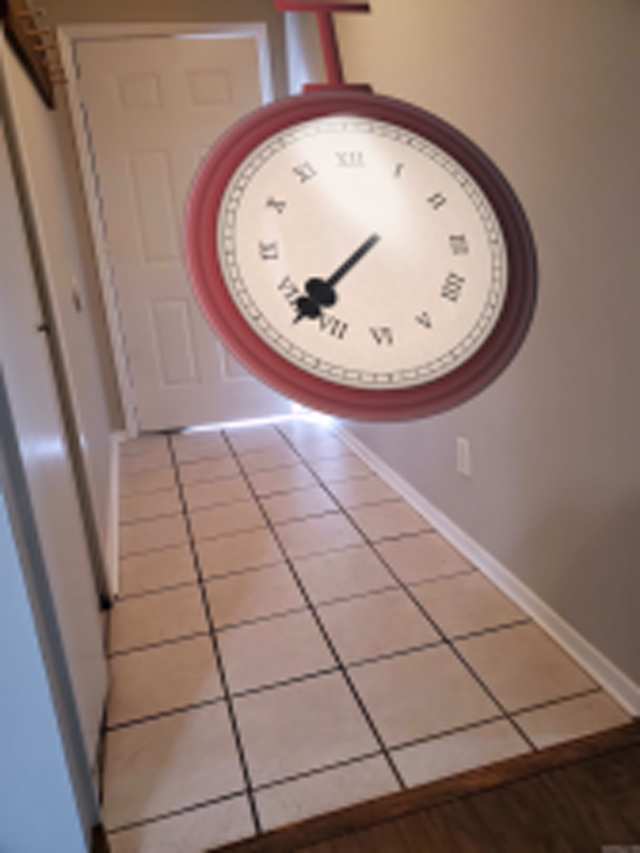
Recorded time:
{"hour": 7, "minute": 38}
